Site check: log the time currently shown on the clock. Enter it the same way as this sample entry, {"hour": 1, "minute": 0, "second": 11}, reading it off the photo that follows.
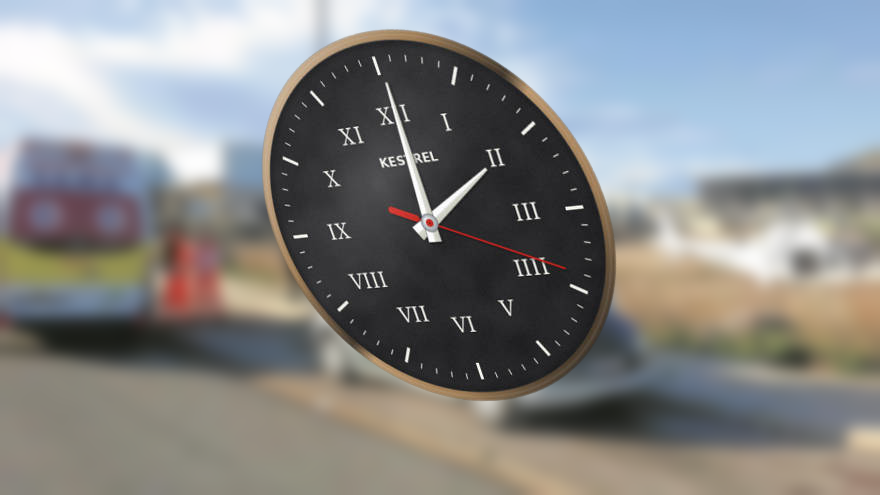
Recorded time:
{"hour": 2, "minute": 0, "second": 19}
